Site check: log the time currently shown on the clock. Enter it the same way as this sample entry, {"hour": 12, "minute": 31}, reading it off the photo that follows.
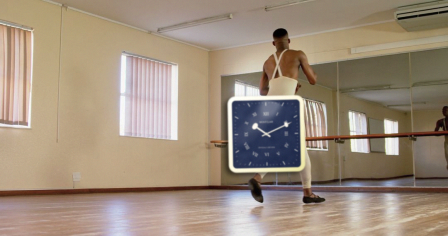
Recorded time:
{"hour": 10, "minute": 11}
